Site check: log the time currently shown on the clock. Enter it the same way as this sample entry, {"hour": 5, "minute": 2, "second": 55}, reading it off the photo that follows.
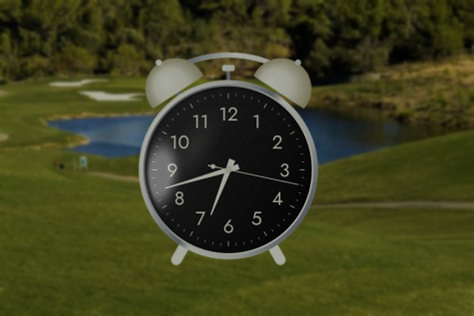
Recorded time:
{"hour": 6, "minute": 42, "second": 17}
